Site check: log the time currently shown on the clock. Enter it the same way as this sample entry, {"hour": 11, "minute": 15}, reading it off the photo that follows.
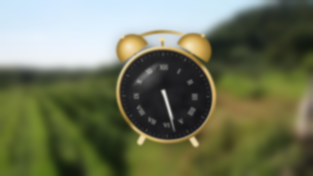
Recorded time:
{"hour": 5, "minute": 28}
